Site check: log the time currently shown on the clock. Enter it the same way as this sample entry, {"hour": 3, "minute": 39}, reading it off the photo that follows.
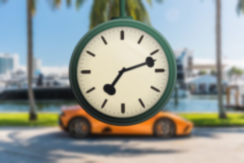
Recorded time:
{"hour": 7, "minute": 12}
